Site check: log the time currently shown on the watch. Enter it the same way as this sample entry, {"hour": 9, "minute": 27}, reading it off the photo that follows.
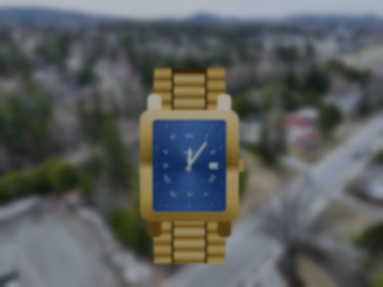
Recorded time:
{"hour": 12, "minute": 6}
